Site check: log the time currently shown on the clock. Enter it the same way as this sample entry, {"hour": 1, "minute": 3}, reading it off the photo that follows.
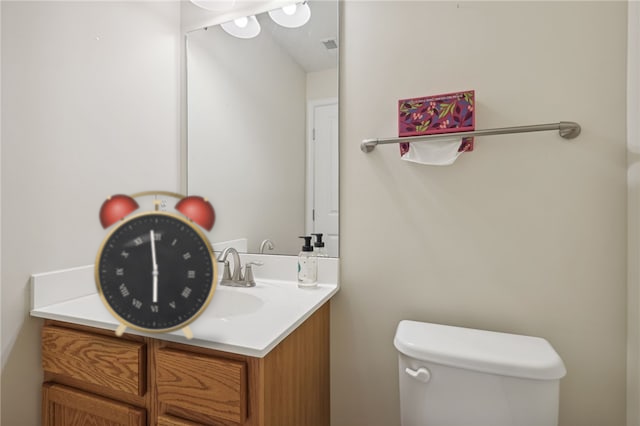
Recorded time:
{"hour": 5, "minute": 59}
